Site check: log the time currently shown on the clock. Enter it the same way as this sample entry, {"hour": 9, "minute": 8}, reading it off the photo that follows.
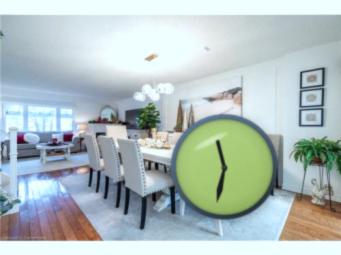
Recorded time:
{"hour": 11, "minute": 32}
